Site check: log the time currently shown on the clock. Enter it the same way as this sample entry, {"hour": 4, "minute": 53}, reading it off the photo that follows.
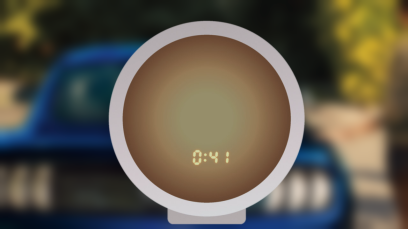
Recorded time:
{"hour": 0, "minute": 41}
